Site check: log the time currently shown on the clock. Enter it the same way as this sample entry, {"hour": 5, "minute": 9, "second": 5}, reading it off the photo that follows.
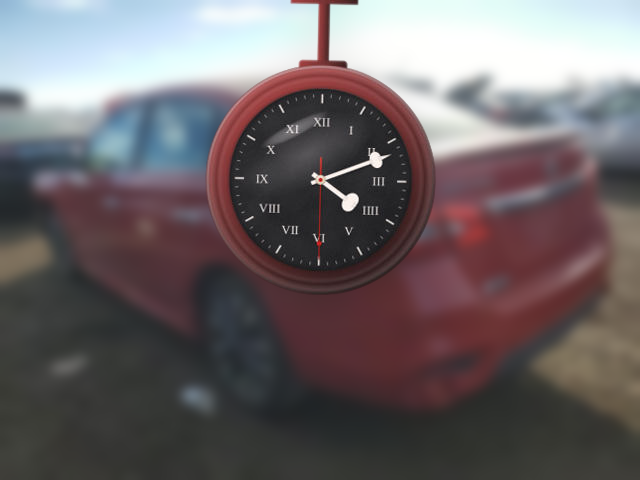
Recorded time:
{"hour": 4, "minute": 11, "second": 30}
